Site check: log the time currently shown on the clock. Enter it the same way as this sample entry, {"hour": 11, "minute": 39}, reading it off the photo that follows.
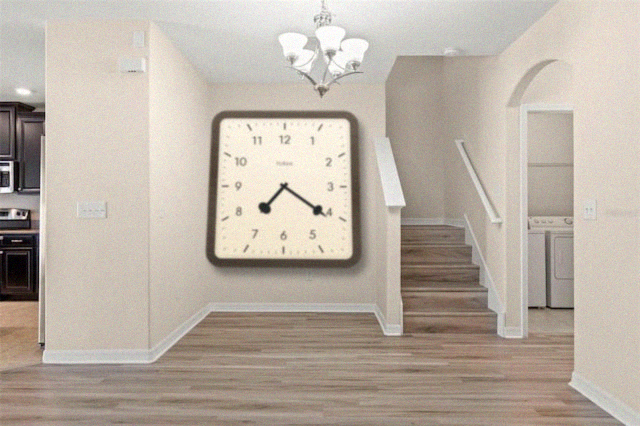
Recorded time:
{"hour": 7, "minute": 21}
